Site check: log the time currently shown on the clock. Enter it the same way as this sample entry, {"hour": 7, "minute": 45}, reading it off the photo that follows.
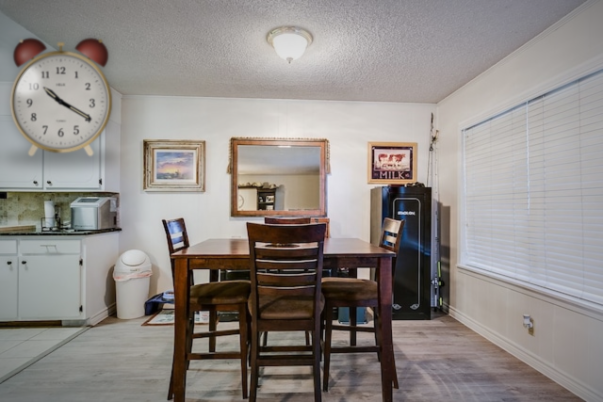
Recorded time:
{"hour": 10, "minute": 20}
